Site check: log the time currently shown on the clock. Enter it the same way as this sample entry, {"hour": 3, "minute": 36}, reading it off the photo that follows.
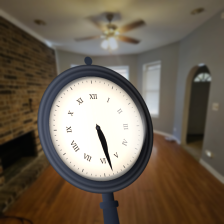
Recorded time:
{"hour": 5, "minute": 28}
